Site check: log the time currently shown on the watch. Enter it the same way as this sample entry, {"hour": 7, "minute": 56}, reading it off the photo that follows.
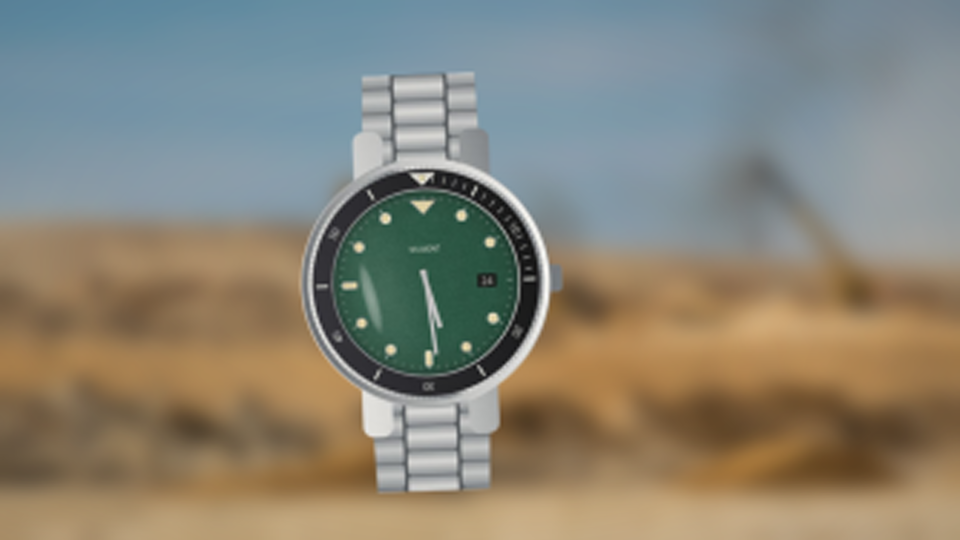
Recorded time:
{"hour": 5, "minute": 29}
